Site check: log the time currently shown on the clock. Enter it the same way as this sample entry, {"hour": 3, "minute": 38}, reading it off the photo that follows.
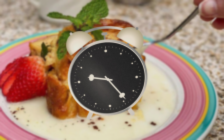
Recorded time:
{"hour": 9, "minute": 24}
